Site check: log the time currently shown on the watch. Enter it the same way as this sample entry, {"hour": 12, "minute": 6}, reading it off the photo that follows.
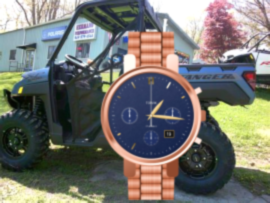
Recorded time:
{"hour": 1, "minute": 16}
